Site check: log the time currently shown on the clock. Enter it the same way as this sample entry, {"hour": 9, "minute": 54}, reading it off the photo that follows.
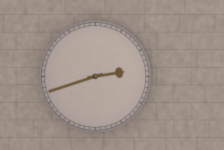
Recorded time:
{"hour": 2, "minute": 42}
